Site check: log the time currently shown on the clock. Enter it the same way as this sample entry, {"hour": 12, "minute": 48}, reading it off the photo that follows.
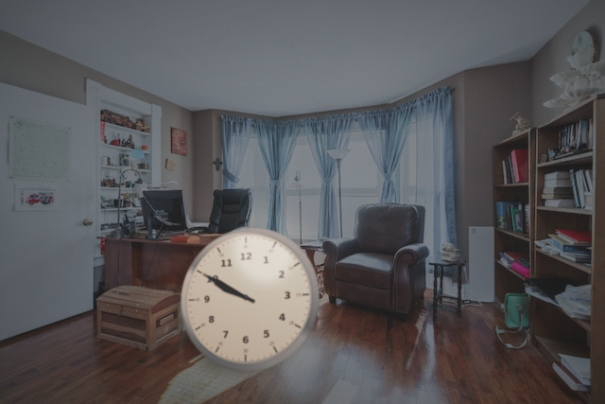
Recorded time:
{"hour": 9, "minute": 50}
